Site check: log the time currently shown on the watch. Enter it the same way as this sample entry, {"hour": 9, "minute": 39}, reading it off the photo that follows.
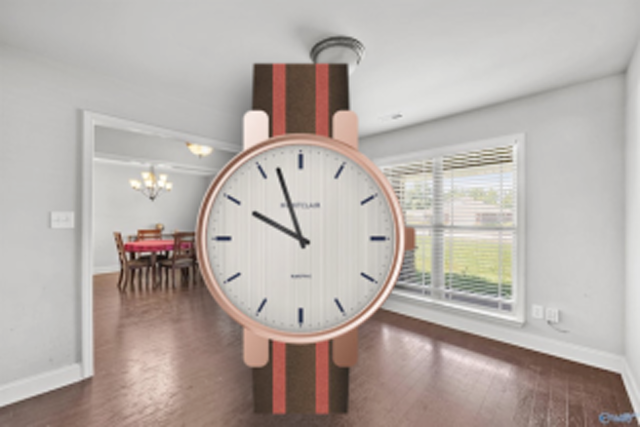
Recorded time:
{"hour": 9, "minute": 57}
